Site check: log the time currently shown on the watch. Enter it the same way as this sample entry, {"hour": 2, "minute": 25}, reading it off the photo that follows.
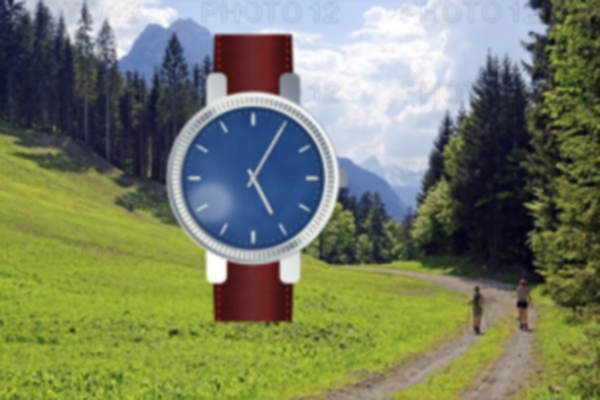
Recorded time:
{"hour": 5, "minute": 5}
